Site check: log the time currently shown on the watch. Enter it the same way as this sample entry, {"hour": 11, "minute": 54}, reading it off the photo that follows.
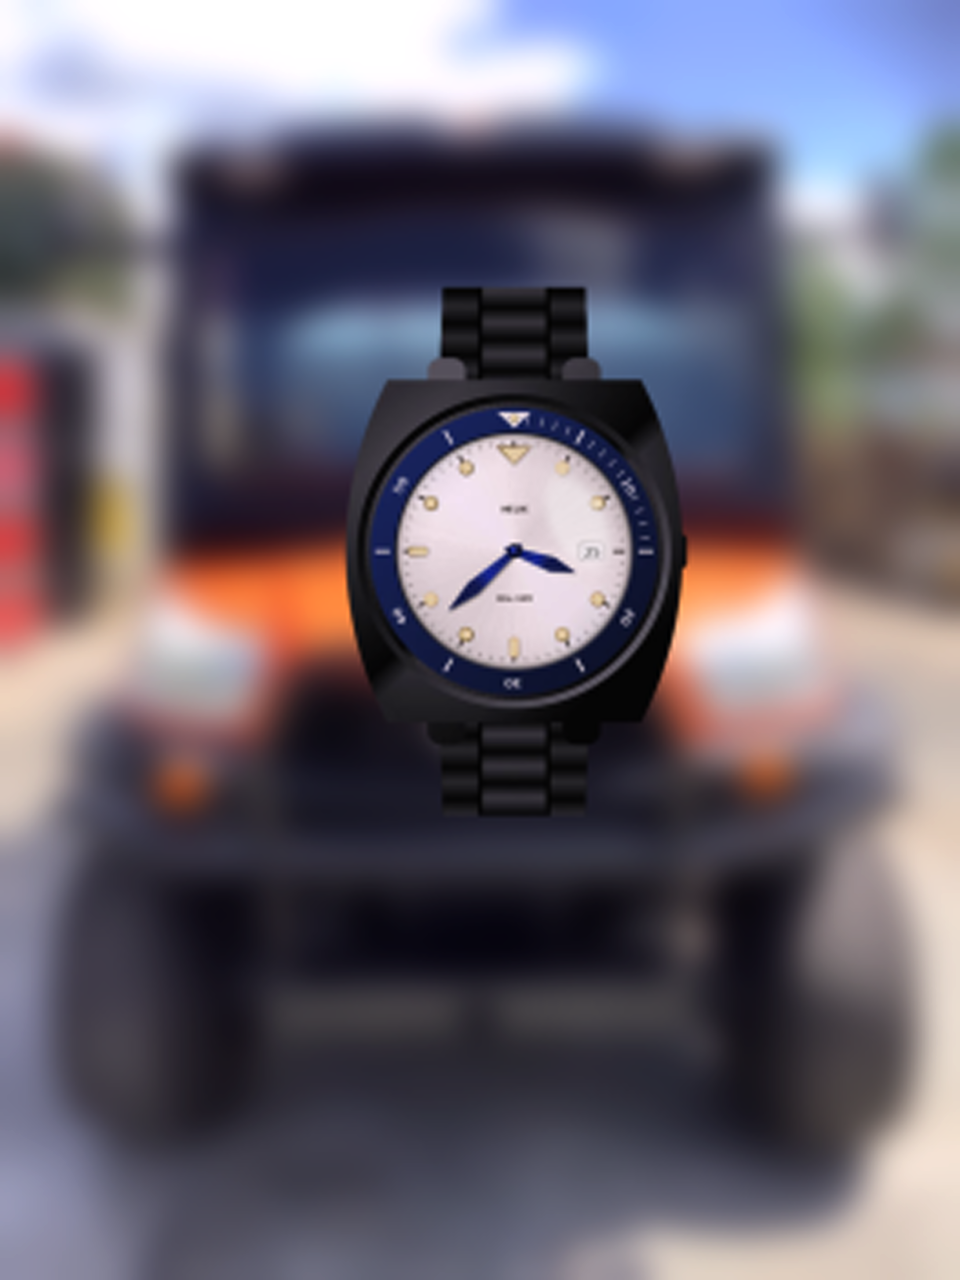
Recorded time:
{"hour": 3, "minute": 38}
